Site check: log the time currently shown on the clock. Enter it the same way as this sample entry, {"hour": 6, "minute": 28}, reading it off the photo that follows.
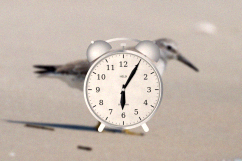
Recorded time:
{"hour": 6, "minute": 5}
